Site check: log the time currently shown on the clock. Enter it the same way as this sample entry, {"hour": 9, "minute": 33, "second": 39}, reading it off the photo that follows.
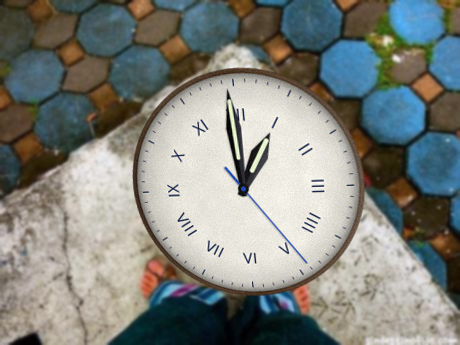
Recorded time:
{"hour": 12, "minute": 59, "second": 24}
